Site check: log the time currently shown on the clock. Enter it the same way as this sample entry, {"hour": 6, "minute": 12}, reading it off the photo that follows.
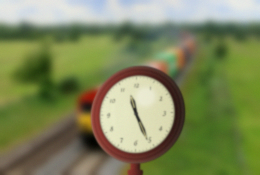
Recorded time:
{"hour": 11, "minute": 26}
